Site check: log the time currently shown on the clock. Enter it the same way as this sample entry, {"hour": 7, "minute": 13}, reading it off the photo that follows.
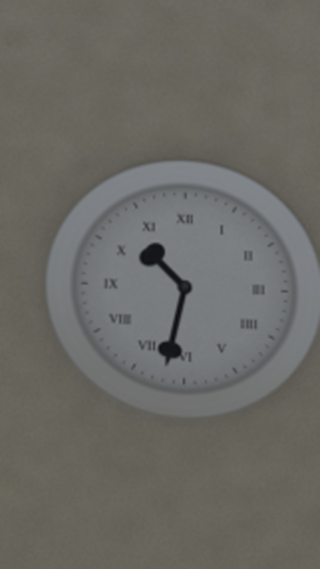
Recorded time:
{"hour": 10, "minute": 32}
